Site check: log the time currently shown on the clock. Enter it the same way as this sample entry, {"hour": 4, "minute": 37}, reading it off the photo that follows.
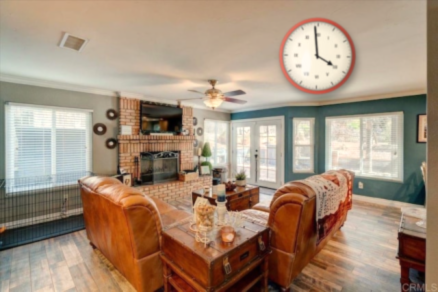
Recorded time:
{"hour": 3, "minute": 59}
